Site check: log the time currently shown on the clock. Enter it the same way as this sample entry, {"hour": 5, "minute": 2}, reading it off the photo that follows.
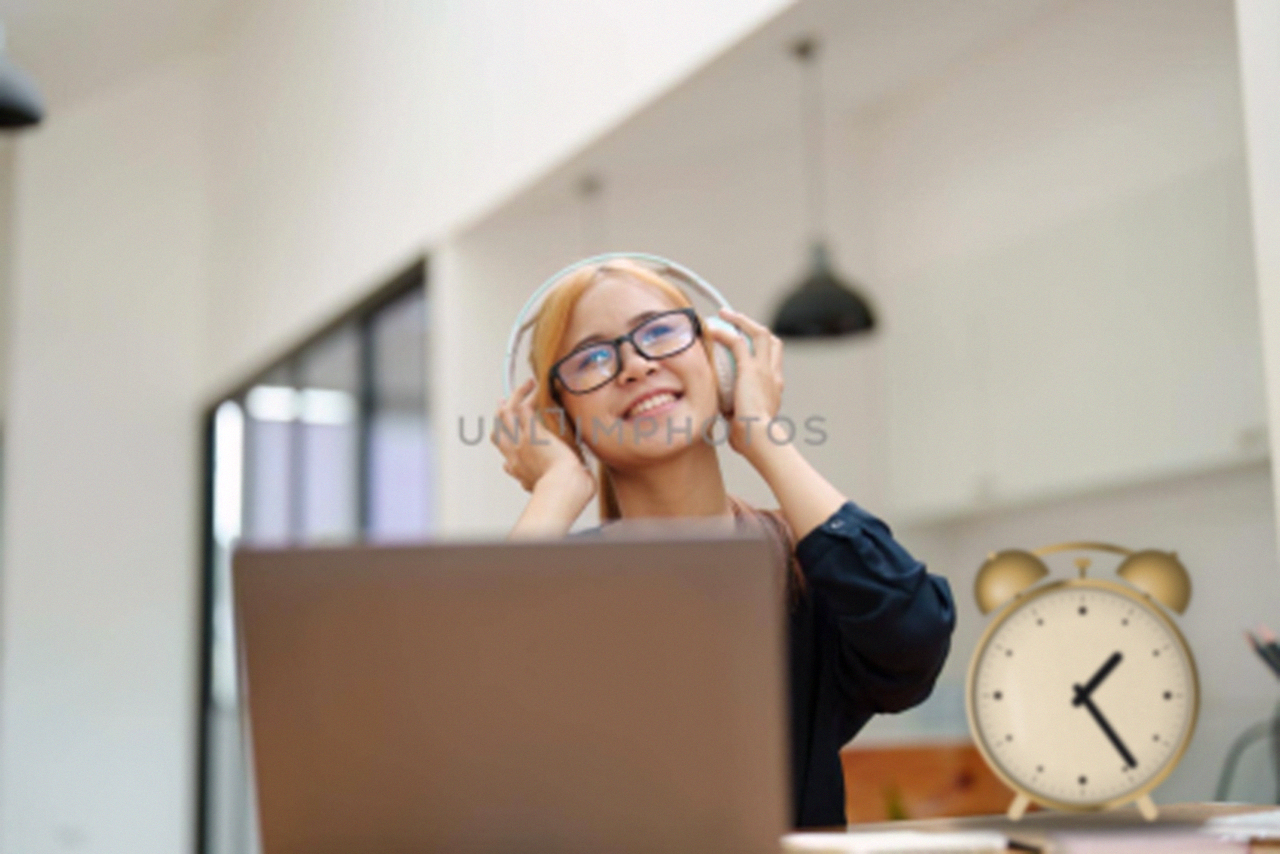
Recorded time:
{"hour": 1, "minute": 24}
